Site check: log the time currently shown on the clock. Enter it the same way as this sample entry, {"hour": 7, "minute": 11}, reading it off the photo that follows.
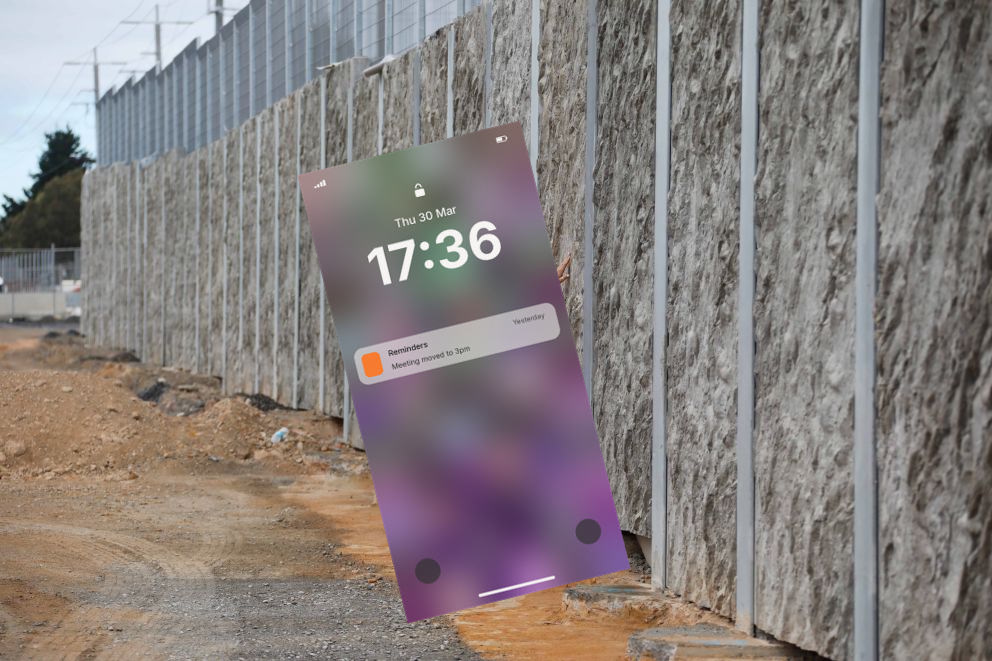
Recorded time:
{"hour": 17, "minute": 36}
